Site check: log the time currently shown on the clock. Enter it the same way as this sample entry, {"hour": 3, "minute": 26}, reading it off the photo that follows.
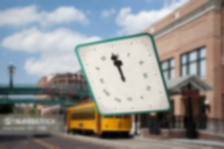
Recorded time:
{"hour": 11, "minute": 59}
